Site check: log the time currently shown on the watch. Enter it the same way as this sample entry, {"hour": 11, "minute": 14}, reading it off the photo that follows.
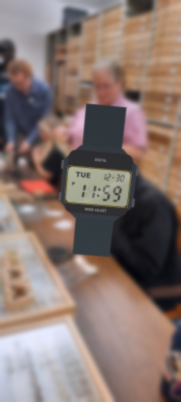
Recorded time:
{"hour": 11, "minute": 59}
